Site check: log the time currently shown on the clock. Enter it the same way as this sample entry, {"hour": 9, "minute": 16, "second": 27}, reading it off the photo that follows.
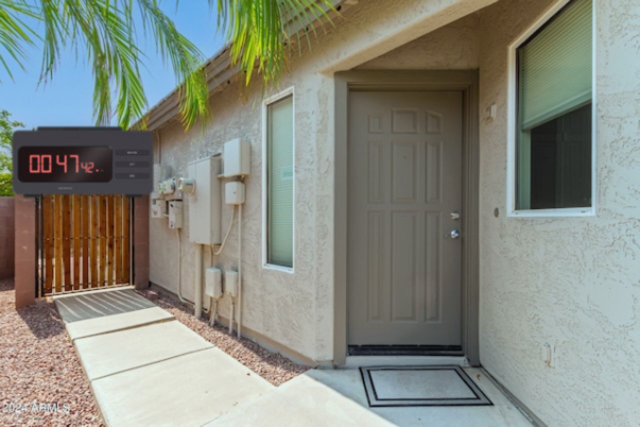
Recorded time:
{"hour": 0, "minute": 47, "second": 42}
